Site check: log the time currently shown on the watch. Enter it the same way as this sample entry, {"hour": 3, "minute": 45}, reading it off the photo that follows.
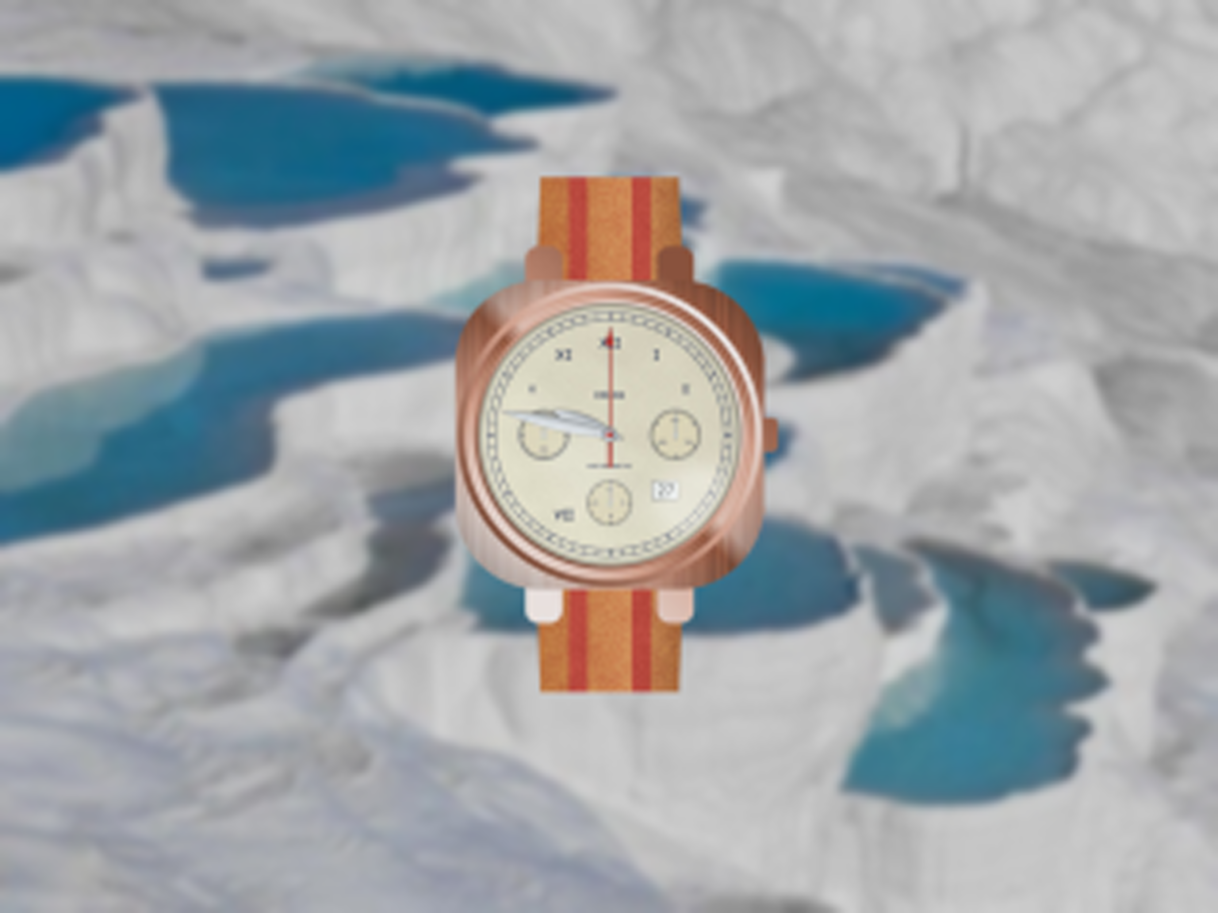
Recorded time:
{"hour": 9, "minute": 47}
